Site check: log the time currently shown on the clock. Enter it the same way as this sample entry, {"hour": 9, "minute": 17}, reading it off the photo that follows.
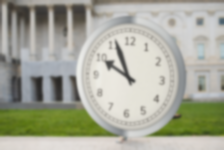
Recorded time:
{"hour": 9, "minute": 56}
